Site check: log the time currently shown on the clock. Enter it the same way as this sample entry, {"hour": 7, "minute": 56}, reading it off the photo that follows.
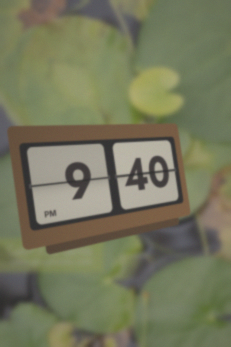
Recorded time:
{"hour": 9, "minute": 40}
